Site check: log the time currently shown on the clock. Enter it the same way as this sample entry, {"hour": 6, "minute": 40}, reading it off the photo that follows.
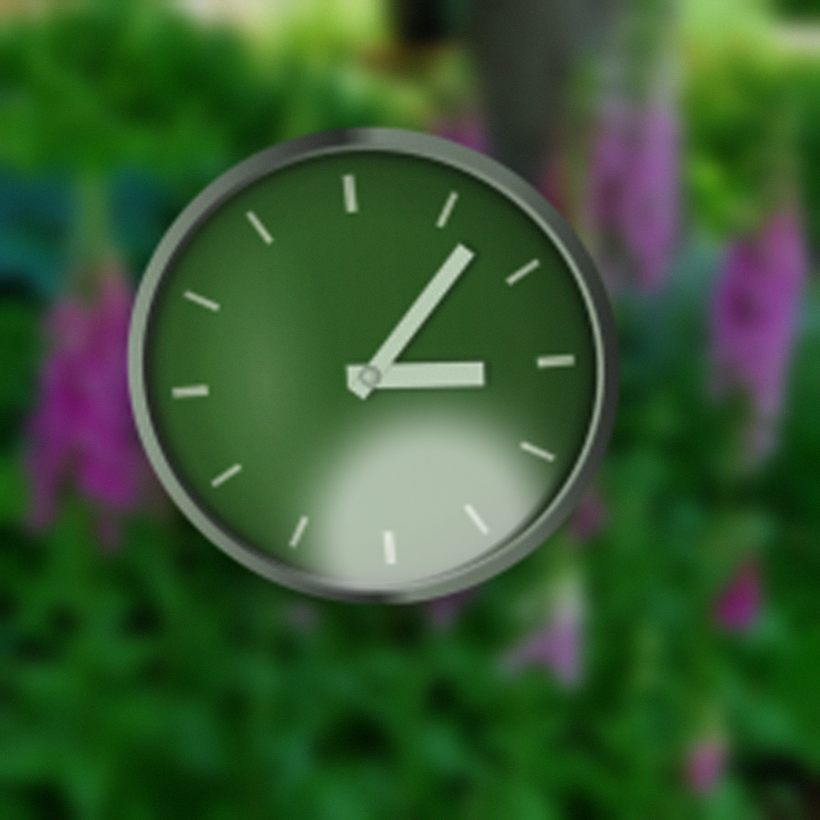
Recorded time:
{"hour": 3, "minute": 7}
